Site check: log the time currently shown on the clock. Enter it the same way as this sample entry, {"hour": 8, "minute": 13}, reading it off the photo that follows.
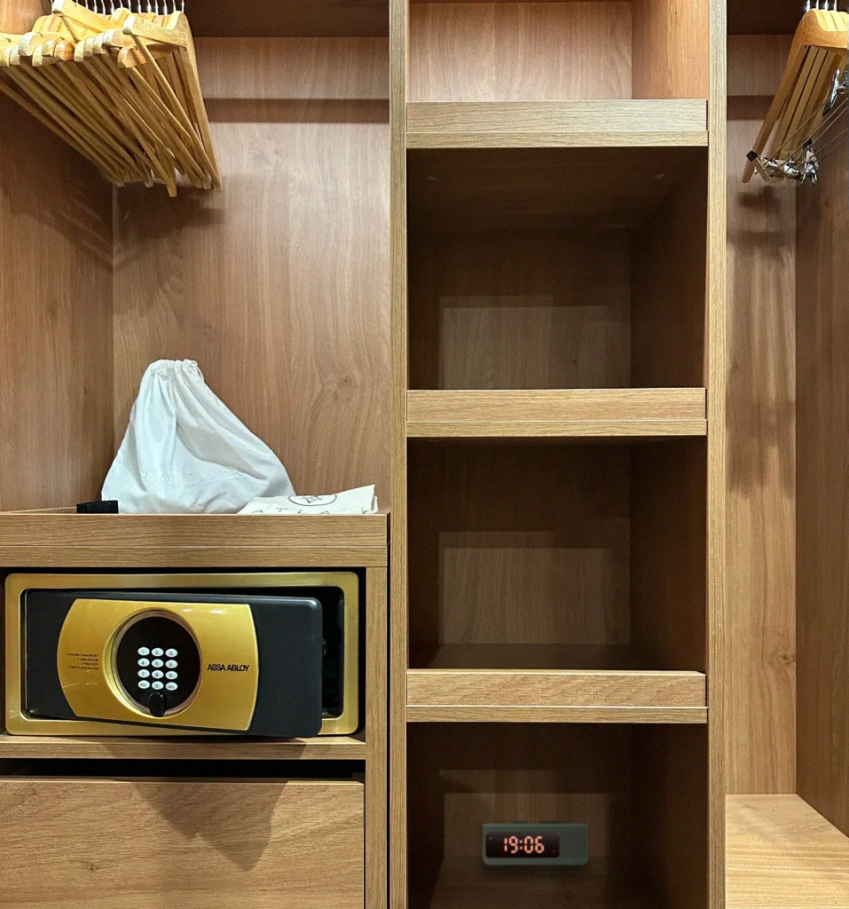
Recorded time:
{"hour": 19, "minute": 6}
